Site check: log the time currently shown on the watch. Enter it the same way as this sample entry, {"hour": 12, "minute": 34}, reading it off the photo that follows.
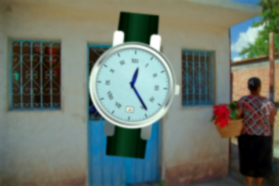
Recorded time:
{"hour": 12, "minute": 24}
